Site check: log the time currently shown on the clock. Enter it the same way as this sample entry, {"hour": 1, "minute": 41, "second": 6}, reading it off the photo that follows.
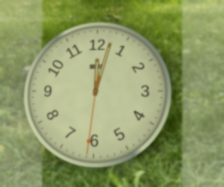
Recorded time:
{"hour": 12, "minute": 2, "second": 31}
